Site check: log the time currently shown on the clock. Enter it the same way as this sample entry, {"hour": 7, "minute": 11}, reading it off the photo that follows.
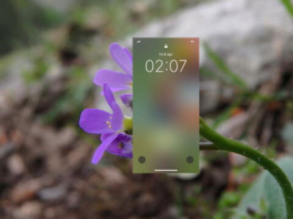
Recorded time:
{"hour": 2, "minute": 7}
